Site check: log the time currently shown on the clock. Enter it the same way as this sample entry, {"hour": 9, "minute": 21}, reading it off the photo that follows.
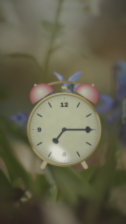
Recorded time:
{"hour": 7, "minute": 15}
